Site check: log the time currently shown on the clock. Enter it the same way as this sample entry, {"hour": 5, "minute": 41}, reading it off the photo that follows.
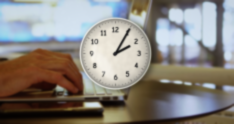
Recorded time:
{"hour": 2, "minute": 5}
